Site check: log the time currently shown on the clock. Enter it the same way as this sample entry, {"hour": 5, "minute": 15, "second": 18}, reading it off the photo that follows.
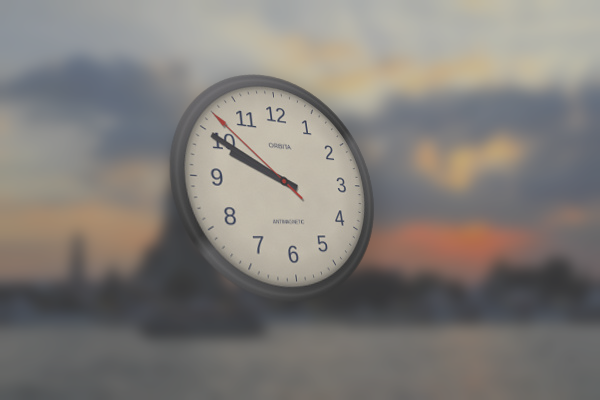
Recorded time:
{"hour": 9, "minute": 49, "second": 52}
